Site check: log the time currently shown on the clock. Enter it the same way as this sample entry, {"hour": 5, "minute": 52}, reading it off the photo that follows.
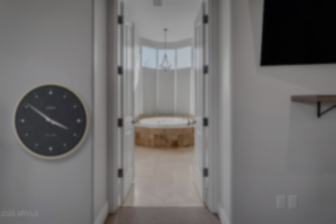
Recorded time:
{"hour": 3, "minute": 51}
